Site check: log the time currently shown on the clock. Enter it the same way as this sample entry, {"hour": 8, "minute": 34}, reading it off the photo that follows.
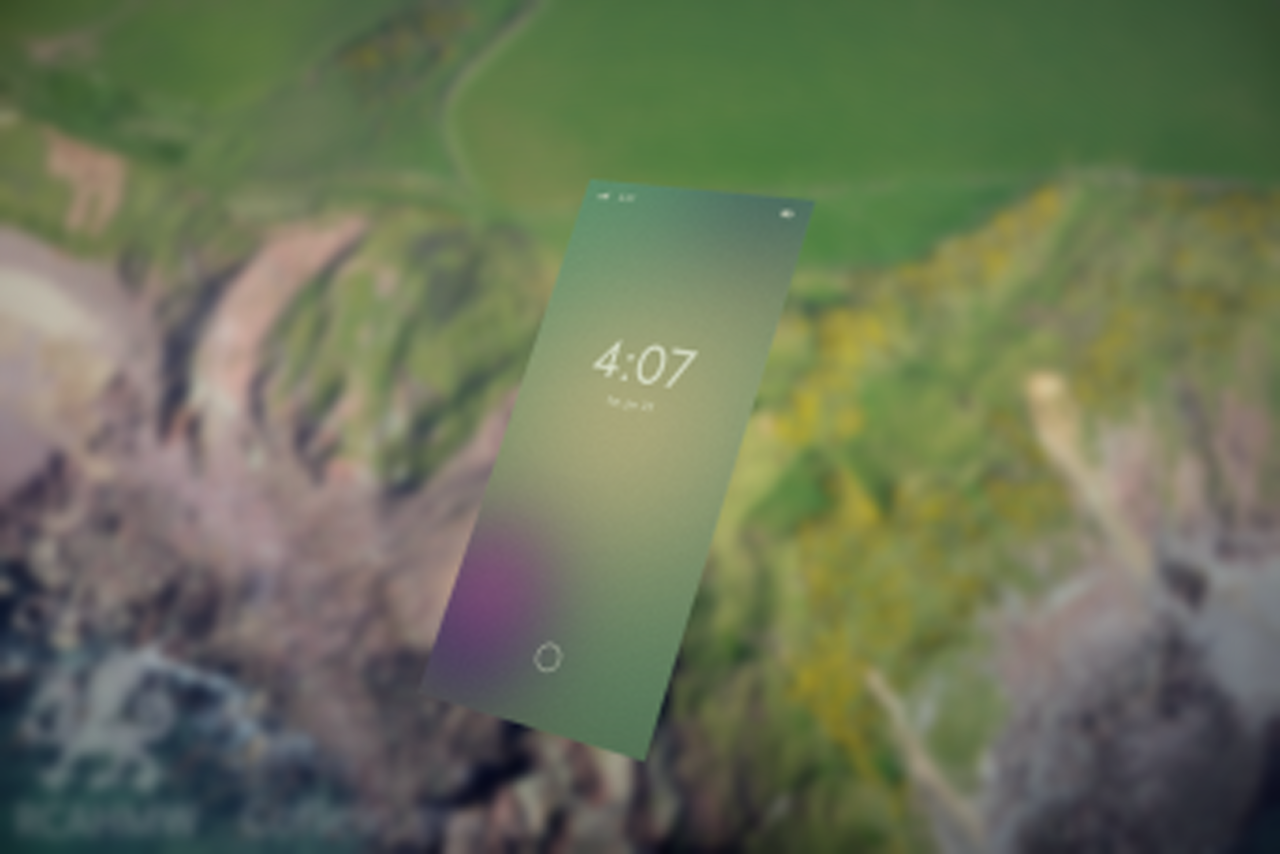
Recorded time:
{"hour": 4, "minute": 7}
